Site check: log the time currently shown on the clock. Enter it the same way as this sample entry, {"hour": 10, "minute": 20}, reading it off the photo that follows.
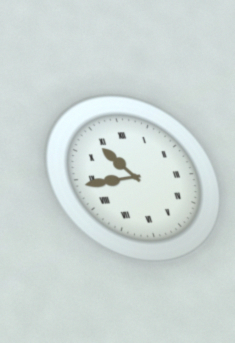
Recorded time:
{"hour": 10, "minute": 44}
